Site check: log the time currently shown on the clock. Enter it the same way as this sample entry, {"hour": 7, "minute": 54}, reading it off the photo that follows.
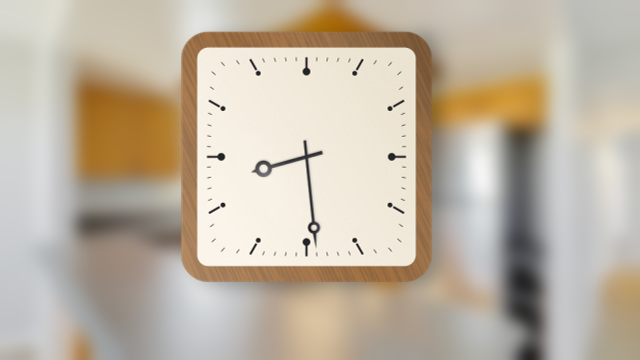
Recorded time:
{"hour": 8, "minute": 29}
